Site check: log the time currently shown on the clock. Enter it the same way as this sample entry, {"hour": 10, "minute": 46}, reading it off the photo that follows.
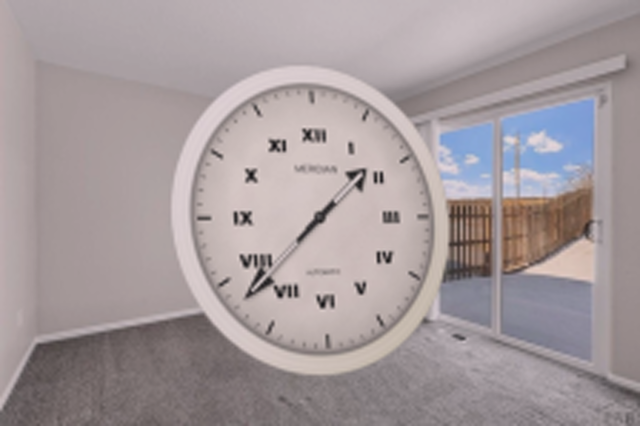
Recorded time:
{"hour": 1, "minute": 38}
